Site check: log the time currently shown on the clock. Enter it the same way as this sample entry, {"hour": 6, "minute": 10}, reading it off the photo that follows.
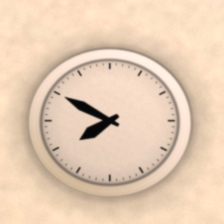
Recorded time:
{"hour": 7, "minute": 50}
